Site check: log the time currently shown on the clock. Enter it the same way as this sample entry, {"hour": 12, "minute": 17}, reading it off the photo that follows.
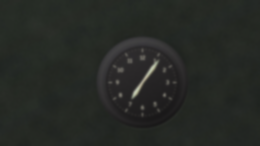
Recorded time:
{"hour": 7, "minute": 6}
